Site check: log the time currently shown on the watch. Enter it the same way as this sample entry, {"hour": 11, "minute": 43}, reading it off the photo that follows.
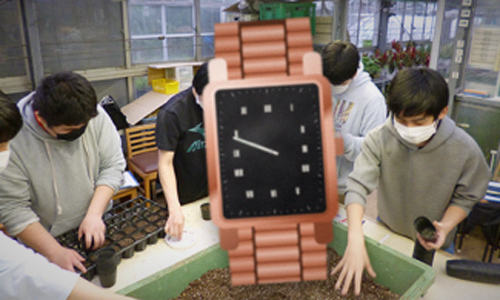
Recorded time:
{"hour": 9, "minute": 49}
